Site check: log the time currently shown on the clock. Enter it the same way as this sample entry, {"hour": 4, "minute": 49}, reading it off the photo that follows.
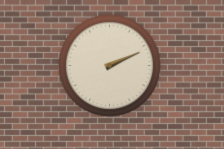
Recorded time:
{"hour": 2, "minute": 11}
